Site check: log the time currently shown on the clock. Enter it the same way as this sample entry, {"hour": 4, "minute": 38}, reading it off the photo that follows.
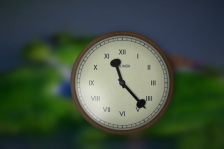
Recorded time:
{"hour": 11, "minute": 23}
